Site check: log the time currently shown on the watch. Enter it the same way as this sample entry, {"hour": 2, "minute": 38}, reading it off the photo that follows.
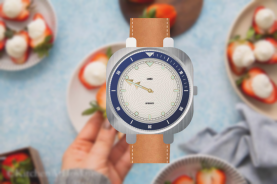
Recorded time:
{"hour": 9, "minute": 49}
